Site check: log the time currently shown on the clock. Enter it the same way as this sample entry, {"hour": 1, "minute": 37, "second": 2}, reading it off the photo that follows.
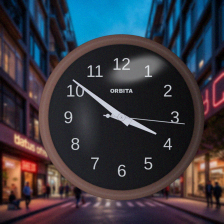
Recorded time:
{"hour": 3, "minute": 51, "second": 16}
